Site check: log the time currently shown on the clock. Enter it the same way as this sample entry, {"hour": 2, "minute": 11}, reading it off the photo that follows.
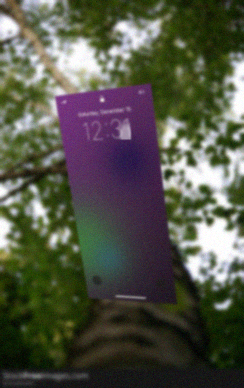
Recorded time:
{"hour": 12, "minute": 31}
